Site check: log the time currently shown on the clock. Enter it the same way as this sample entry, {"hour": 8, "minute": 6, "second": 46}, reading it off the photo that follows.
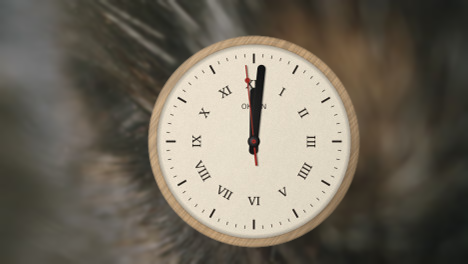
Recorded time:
{"hour": 12, "minute": 0, "second": 59}
